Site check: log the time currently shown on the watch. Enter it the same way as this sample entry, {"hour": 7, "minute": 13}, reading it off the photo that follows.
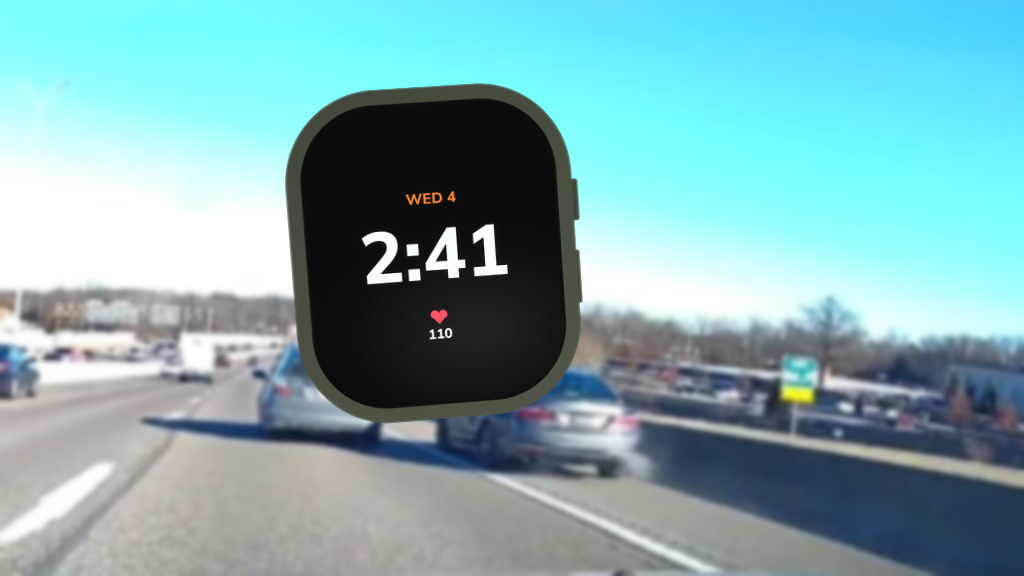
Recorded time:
{"hour": 2, "minute": 41}
